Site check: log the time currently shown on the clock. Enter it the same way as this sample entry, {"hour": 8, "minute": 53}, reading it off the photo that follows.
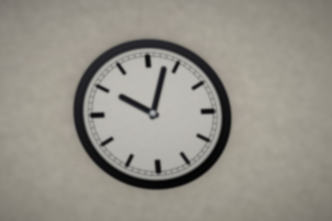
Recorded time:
{"hour": 10, "minute": 3}
